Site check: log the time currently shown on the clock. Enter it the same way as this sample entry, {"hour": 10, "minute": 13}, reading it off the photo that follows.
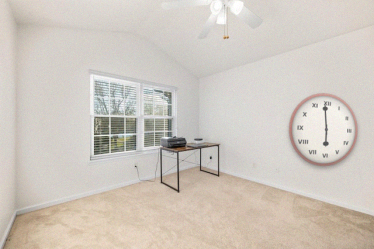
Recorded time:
{"hour": 5, "minute": 59}
